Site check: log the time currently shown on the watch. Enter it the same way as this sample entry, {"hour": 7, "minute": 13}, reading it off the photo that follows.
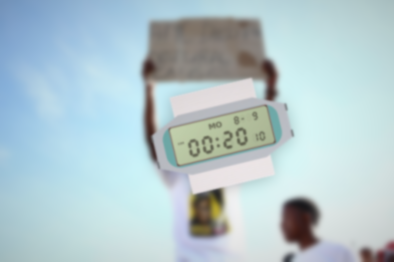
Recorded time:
{"hour": 0, "minute": 20}
